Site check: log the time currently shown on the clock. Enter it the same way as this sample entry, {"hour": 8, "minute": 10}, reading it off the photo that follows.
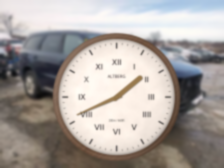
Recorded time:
{"hour": 1, "minute": 41}
